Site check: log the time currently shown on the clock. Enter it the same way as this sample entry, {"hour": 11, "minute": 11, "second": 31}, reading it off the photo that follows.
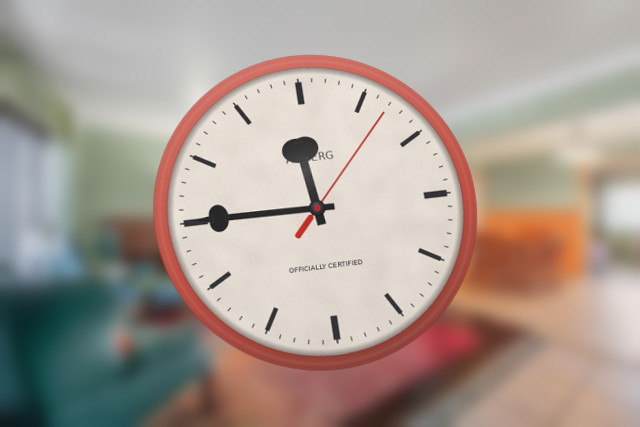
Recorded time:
{"hour": 11, "minute": 45, "second": 7}
